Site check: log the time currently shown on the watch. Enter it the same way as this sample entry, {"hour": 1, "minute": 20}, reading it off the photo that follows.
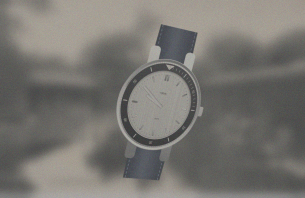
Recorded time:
{"hour": 9, "minute": 51}
